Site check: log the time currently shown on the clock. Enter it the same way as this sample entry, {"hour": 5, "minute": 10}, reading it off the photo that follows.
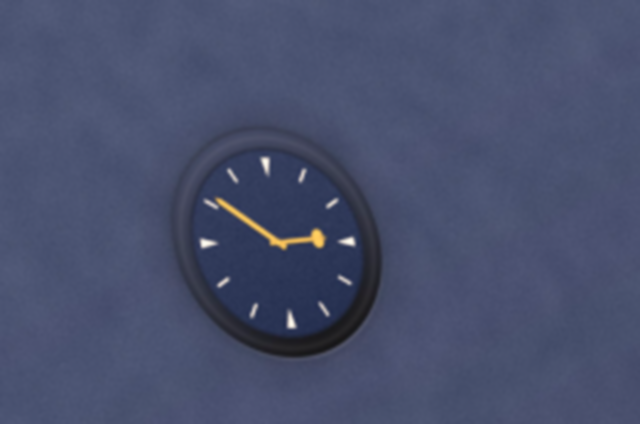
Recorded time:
{"hour": 2, "minute": 51}
